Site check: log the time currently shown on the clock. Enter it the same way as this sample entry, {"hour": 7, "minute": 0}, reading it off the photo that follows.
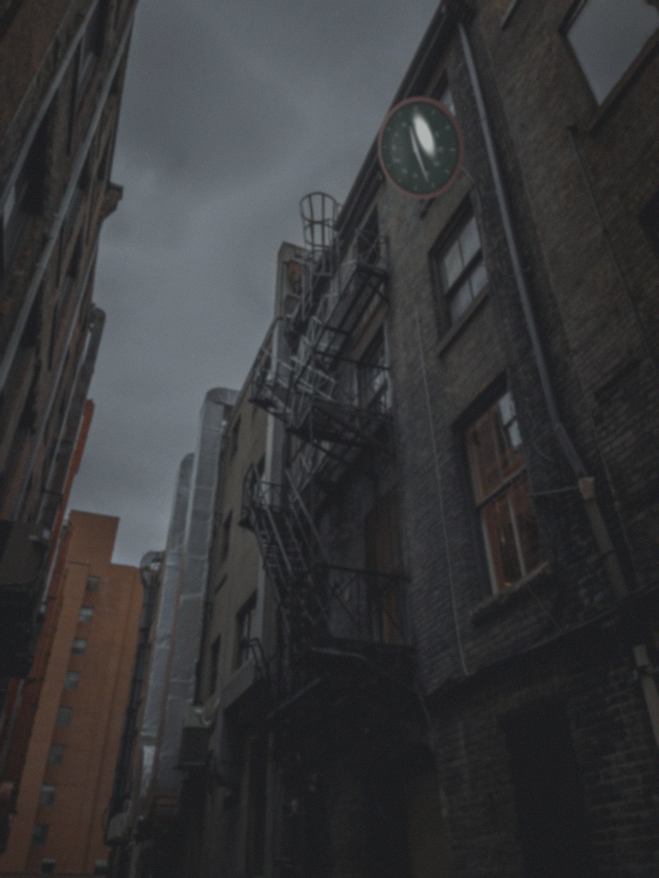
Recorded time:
{"hour": 11, "minute": 26}
